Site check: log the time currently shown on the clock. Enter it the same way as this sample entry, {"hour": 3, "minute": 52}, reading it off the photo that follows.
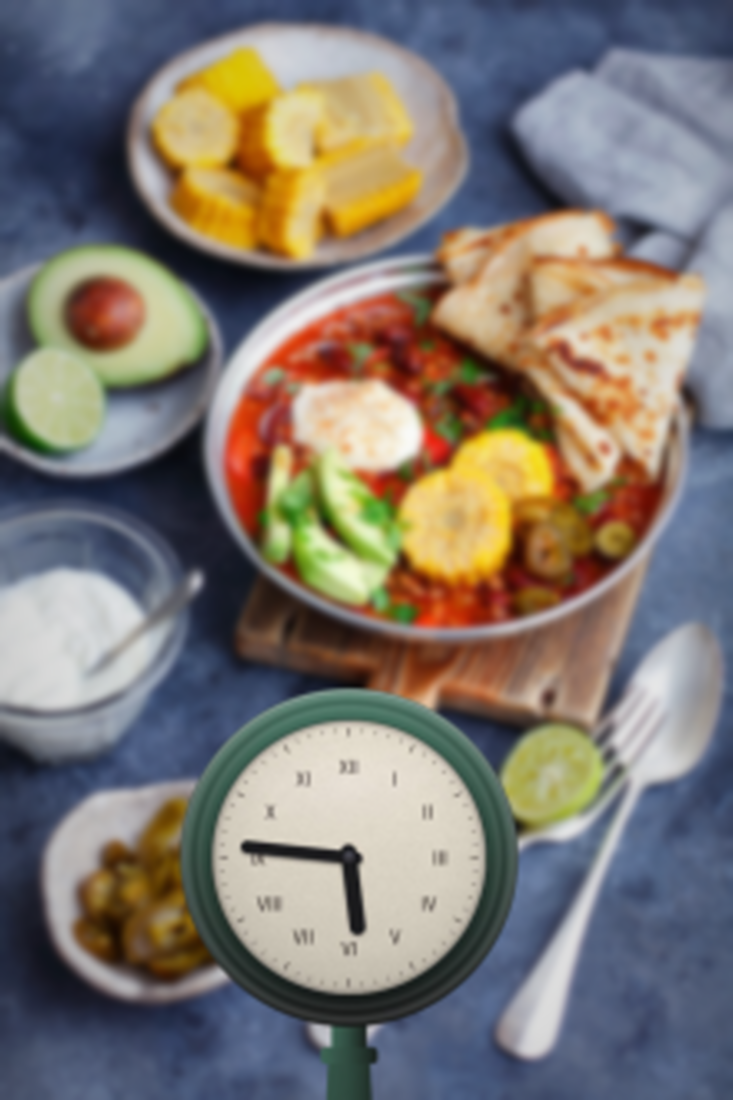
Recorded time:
{"hour": 5, "minute": 46}
